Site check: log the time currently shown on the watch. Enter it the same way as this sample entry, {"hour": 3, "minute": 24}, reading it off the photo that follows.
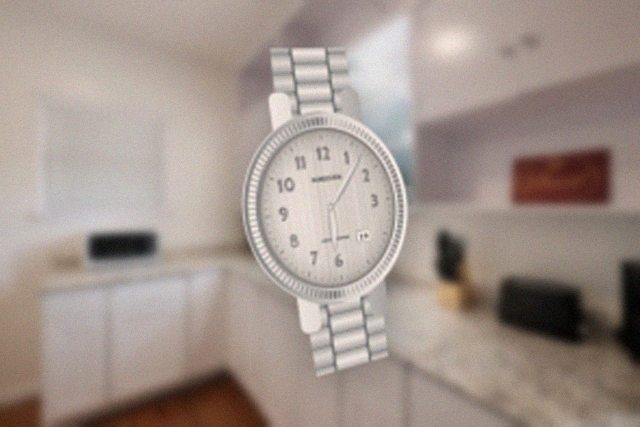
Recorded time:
{"hour": 6, "minute": 7}
